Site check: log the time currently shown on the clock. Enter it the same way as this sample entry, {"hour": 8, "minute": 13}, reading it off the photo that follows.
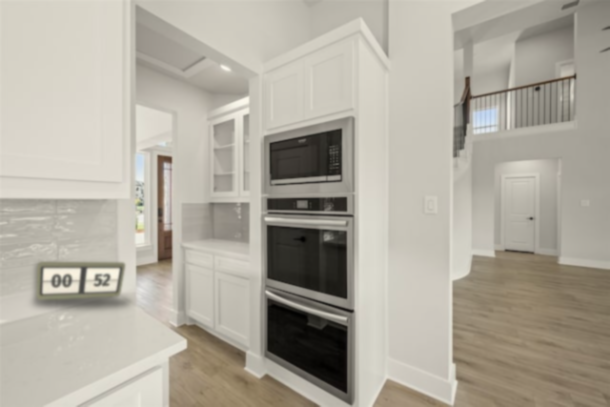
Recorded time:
{"hour": 0, "minute": 52}
